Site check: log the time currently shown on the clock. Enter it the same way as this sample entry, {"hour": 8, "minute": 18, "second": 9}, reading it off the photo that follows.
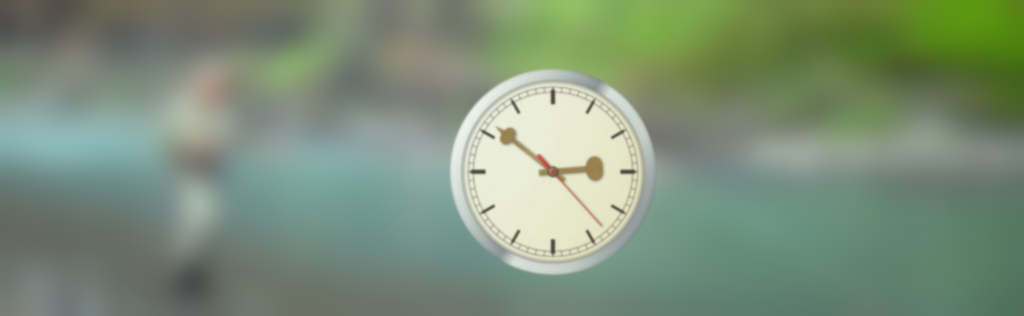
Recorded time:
{"hour": 2, "minute": 51, "second": 23}
